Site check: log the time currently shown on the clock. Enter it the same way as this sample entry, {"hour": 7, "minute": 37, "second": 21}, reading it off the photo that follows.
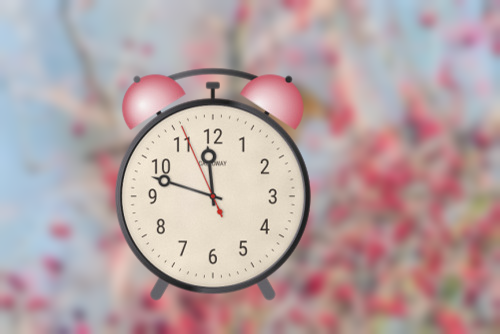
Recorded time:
{"hour": 11, "minute": 47, "second": 56}
